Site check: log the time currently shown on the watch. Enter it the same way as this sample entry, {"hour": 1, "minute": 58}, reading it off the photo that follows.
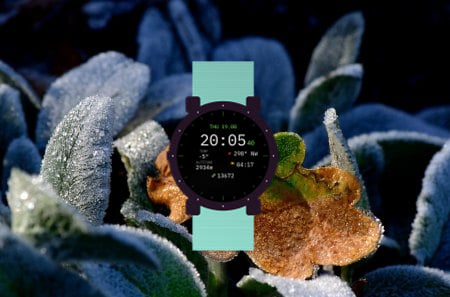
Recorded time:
{"hour": 20, "minute": 5}
